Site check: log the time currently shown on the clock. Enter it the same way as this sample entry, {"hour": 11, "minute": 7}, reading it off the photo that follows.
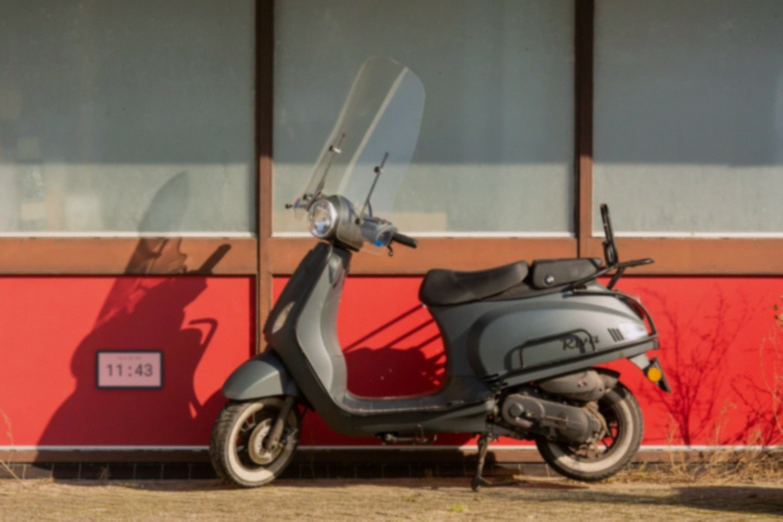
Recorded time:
{"hour": 11, "minute": 43}
